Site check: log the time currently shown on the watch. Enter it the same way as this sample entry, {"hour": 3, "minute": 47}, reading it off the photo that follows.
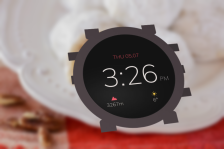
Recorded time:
{"hour": 3, "minute": 26}
